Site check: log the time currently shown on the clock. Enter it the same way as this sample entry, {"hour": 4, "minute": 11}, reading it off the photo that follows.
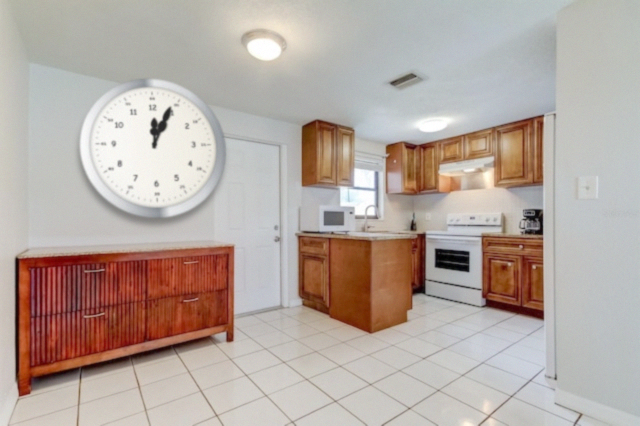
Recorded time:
{"hour": 12, "minute": 4}
